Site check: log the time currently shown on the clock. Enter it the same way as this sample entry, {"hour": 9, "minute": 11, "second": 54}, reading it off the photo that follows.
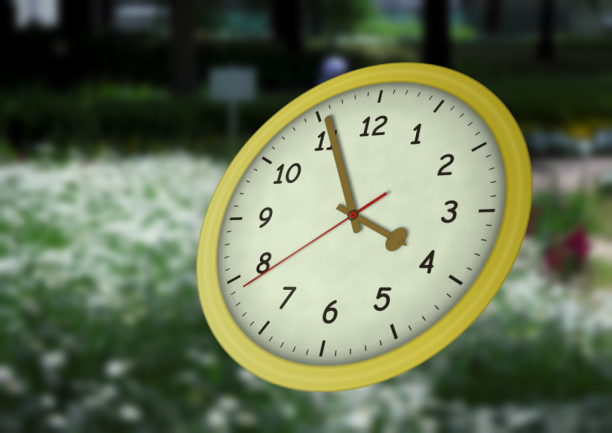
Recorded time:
{"hour": 3, "minute": 55, "second": 39}
